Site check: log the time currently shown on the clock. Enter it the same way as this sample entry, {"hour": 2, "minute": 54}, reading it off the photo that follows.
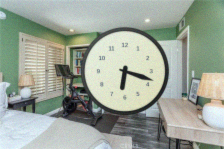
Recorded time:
{"hour": 6, "minute": 18}
